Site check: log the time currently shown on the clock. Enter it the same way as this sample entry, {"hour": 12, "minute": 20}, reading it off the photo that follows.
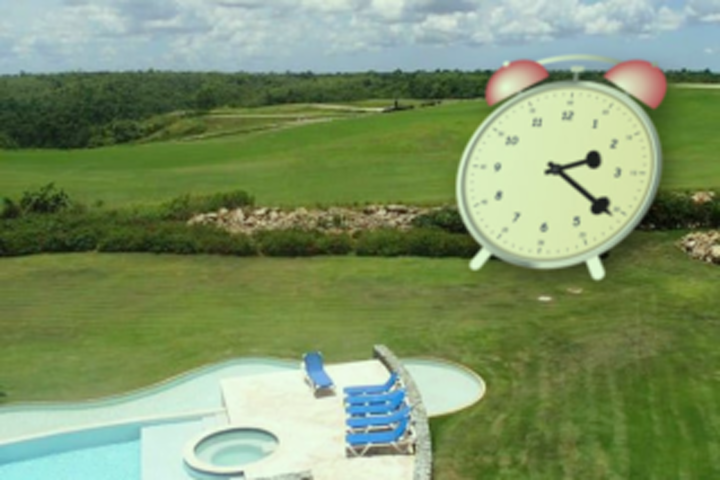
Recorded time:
{"hour": 2, "minute": 21}
